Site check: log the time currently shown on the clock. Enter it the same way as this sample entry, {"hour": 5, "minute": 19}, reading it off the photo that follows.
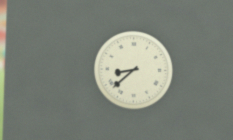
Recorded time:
{"hour": 8, "minute": 38}
